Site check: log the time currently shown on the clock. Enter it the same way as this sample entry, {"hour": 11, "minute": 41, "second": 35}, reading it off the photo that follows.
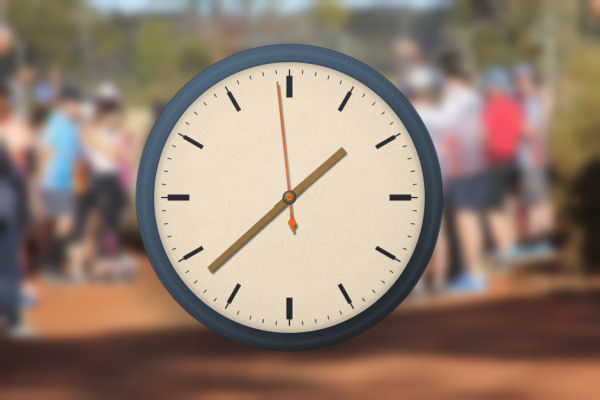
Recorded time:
{"hour": 1, "minute": 37, "second": 59}
